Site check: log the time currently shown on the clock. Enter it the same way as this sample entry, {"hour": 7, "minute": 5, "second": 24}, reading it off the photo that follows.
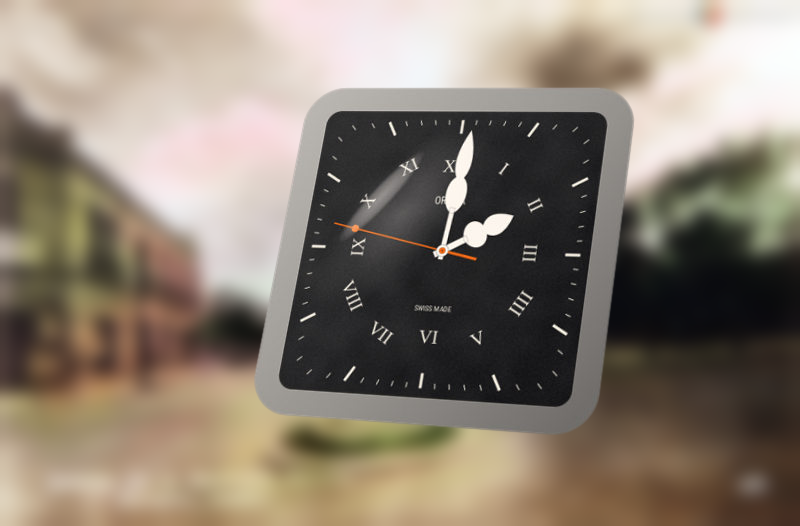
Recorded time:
{"hour": 2, "minute": 0, "second": 47}
